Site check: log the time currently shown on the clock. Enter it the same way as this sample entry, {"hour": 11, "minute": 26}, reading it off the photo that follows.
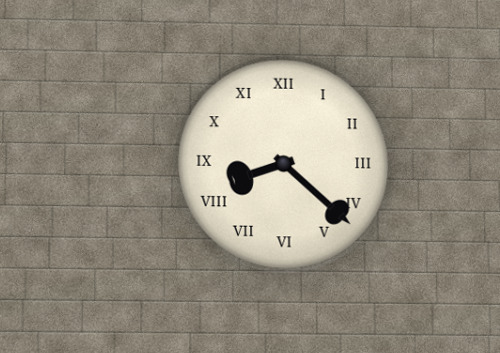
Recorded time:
{"hour": 8, "minute": 22}
